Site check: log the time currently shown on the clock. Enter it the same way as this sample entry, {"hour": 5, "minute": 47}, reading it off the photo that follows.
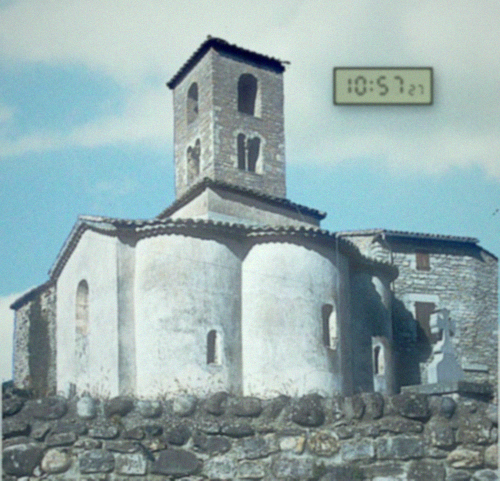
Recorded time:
{"hour": 10, "minute": 57}
